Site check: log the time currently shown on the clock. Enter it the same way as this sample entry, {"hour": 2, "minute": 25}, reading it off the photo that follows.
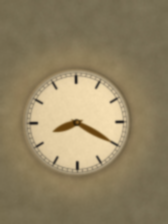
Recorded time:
{"hour": 8, "minute": 20}
